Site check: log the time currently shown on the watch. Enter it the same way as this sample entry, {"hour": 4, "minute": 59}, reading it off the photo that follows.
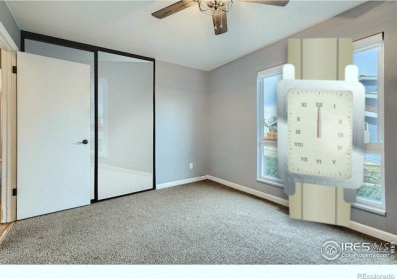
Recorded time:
{"hour": 12, "minute": 0}
